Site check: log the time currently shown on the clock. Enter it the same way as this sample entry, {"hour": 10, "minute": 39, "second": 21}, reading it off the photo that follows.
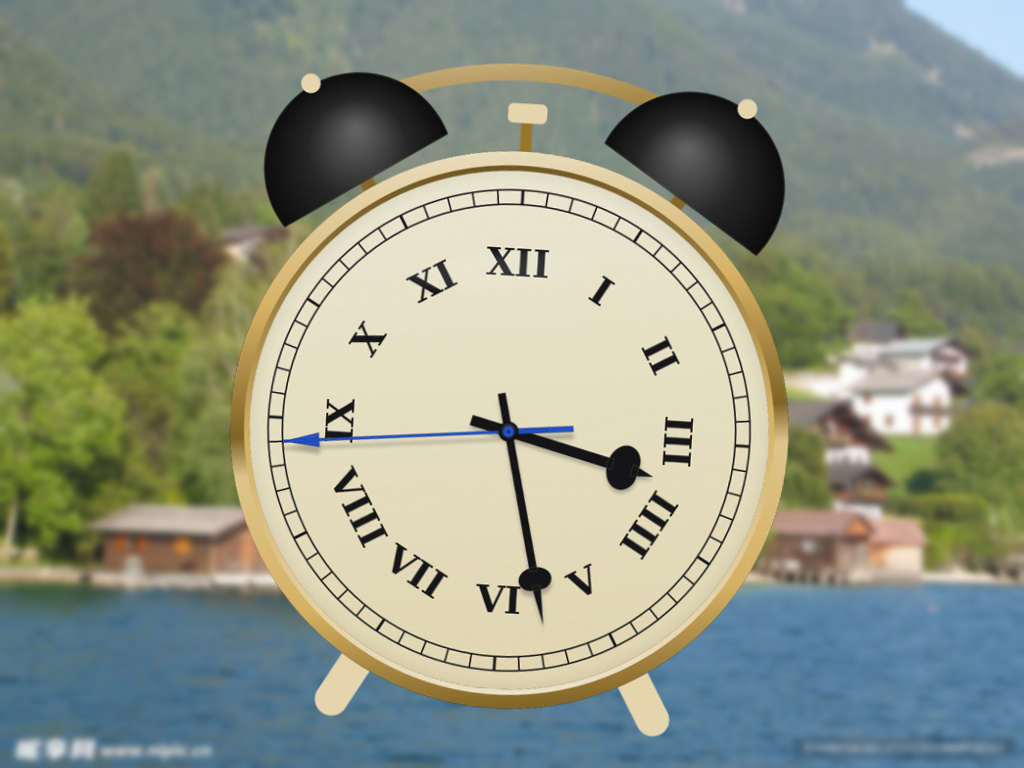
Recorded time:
{"hour": 3, "minute": 27, "second": 44}
